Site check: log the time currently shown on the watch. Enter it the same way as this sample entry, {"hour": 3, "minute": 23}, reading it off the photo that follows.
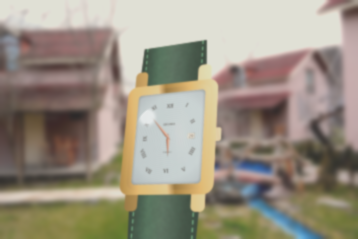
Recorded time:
{"hour": 5, "minute": 53}
